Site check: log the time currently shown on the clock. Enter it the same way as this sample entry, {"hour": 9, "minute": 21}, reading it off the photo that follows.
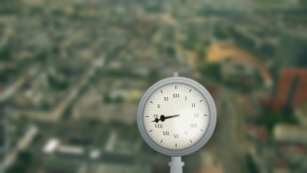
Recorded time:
{"hour": 8, "minute": 43}
